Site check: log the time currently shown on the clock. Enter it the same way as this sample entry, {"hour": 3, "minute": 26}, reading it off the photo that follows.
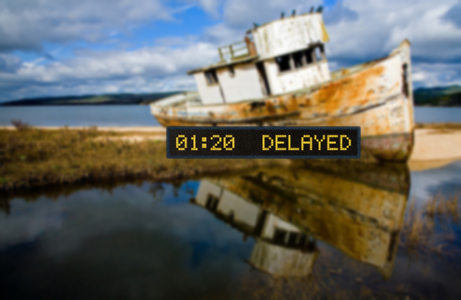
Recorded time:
{"hour": 1, "minute": 20}
